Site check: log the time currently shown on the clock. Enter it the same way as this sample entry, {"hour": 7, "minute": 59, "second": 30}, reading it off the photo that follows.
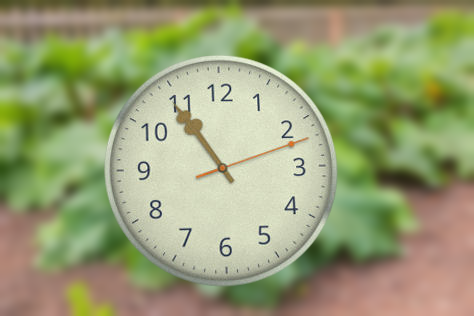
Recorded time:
{"hour": 10, "minute": 54, "second": 12}
